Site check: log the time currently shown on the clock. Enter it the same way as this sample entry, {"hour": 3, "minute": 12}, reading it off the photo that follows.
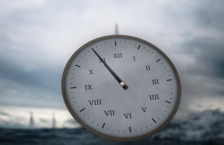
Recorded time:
{"hour": 10, "minute": 55}
